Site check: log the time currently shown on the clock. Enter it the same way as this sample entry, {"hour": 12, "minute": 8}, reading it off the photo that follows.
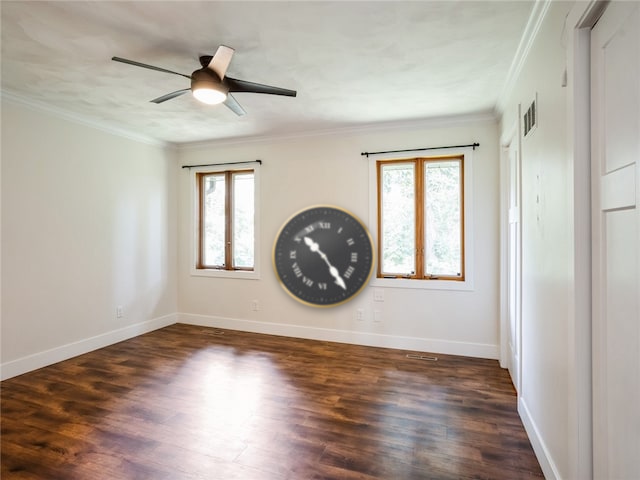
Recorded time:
{"hour": 10, "minute": 24}
